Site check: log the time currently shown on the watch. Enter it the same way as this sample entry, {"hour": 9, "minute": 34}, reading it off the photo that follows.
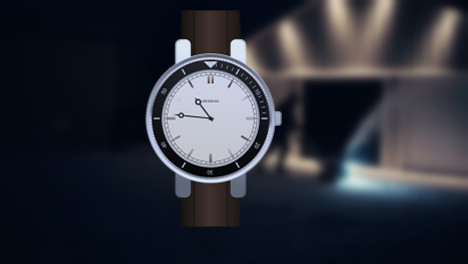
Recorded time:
{"hour": 10, "minute": 46}
